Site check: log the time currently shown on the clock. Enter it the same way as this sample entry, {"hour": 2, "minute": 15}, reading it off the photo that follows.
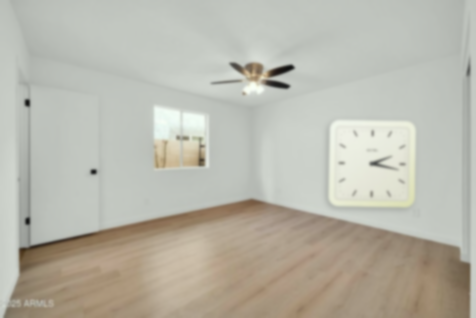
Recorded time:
{"hour": 2, "minute": 17}
